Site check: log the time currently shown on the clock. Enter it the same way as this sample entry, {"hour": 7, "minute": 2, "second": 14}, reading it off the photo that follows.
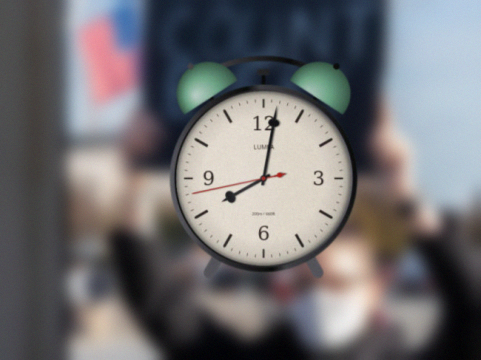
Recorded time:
{"hour": 8, "minute": 1, "second": 43}
